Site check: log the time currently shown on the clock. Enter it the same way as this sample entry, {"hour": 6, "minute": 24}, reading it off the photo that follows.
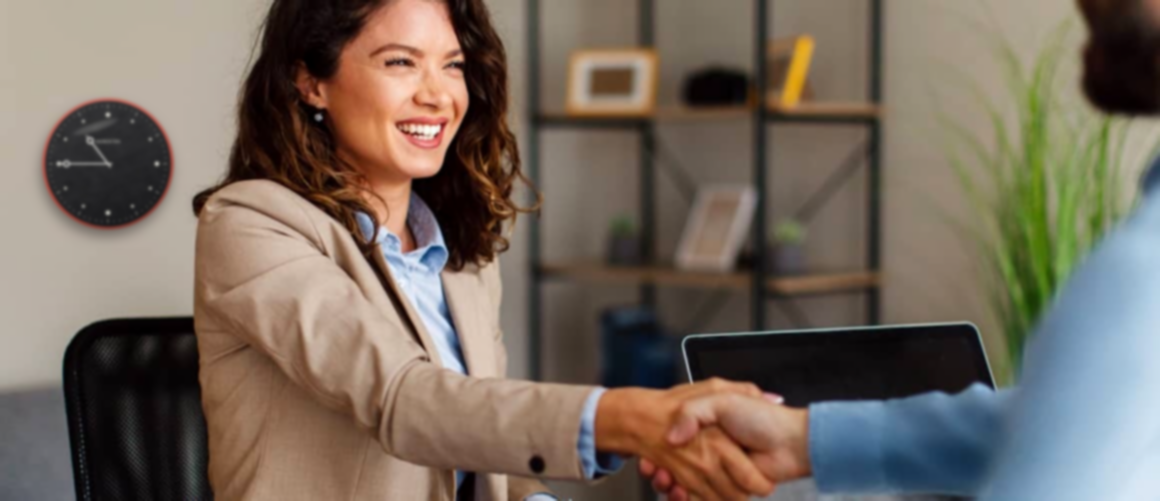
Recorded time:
{"hour": 10, "minute": 45}
